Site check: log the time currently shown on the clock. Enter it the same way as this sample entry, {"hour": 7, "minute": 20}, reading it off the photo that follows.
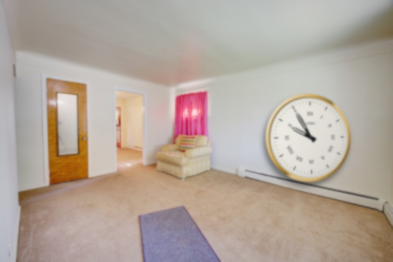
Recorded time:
{"hour": 9, "minute": 55}
